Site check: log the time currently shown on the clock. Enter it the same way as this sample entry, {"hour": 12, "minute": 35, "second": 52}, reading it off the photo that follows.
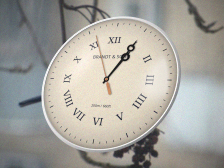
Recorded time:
{"hour": 1, "minute": 4, "second": 56}
